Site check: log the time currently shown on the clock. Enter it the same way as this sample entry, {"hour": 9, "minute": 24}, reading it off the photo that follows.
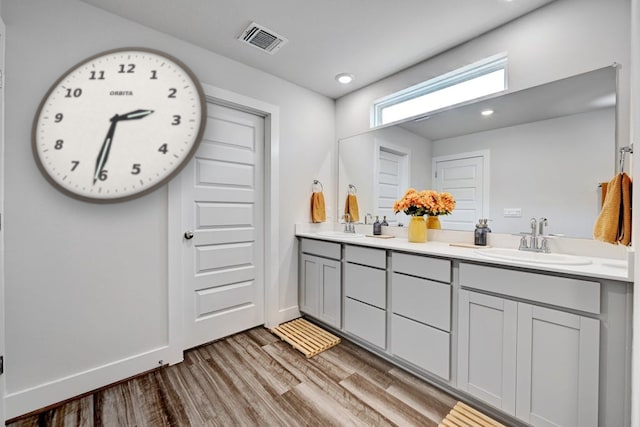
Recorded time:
{"hour": 2, "minute": 31}
